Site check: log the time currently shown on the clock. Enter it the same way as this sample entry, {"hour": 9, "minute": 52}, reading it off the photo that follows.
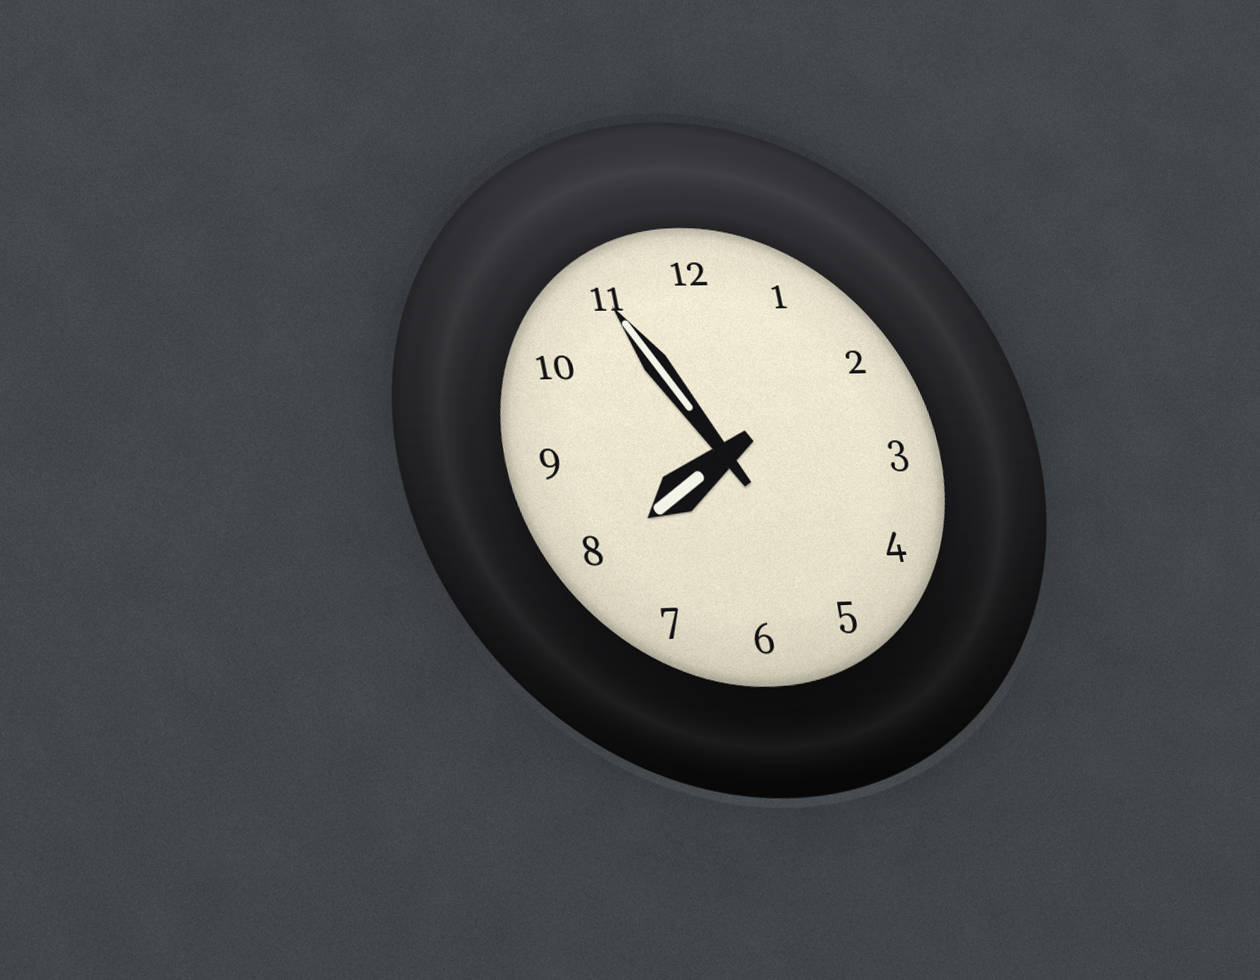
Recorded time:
{"hour": 7, "minute": 55}
